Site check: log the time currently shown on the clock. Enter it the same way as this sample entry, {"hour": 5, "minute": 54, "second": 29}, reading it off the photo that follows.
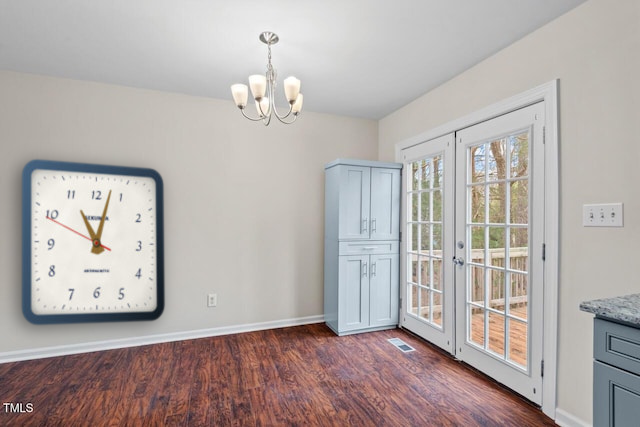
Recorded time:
{"hour": 11, "minute": 2, "second": 49}
